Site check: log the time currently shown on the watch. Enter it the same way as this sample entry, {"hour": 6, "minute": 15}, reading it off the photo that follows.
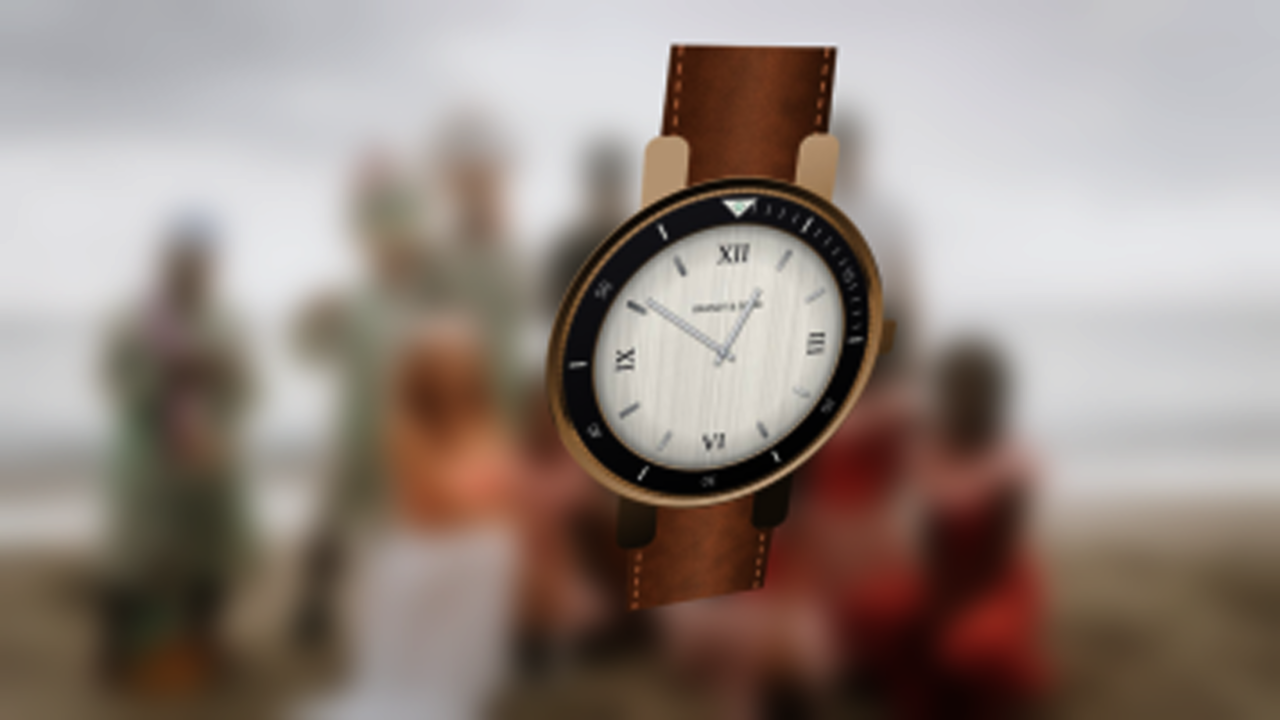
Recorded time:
{"hour": 12, "minute": 51}
